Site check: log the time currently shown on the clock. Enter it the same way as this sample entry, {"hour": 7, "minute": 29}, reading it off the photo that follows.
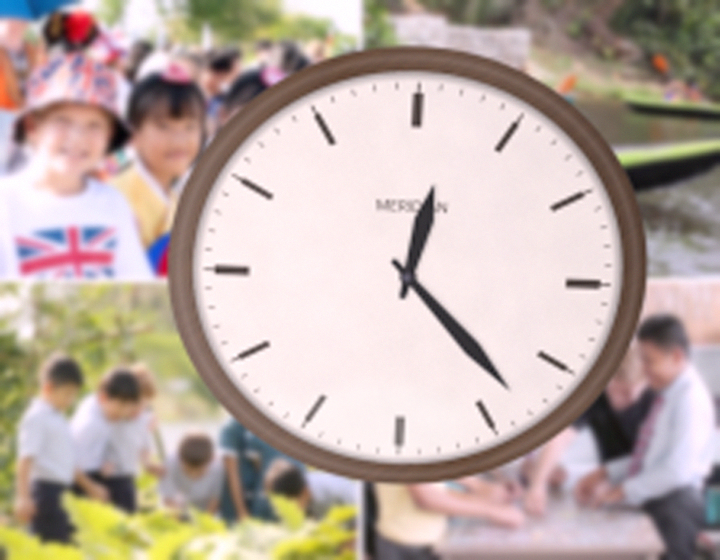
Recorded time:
{"hour": 12, "minute": 23}
